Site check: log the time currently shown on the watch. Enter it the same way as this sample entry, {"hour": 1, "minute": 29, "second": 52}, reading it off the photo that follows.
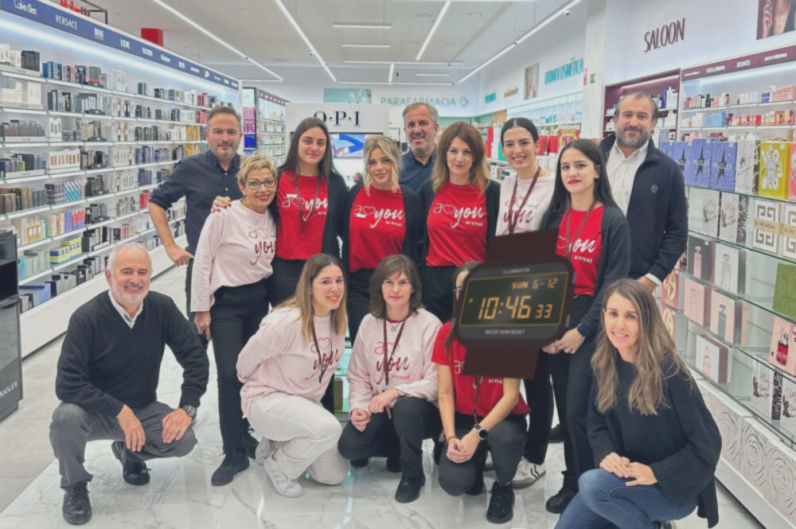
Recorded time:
{"hour": 10, "minute": 46, "second": 33}
